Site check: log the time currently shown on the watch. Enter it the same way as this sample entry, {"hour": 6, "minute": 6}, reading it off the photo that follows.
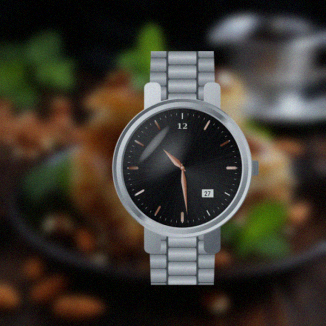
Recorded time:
{"hour": 10, "minute": 29}
